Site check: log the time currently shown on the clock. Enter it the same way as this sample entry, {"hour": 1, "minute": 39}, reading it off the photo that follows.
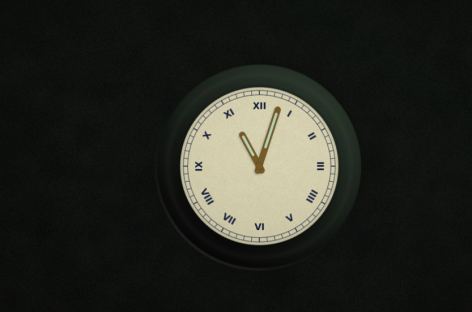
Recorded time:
{"hour": 11, "minute": 3}
